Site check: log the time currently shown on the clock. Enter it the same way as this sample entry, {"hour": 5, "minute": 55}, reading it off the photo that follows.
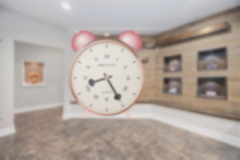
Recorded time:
{"hour": 8, "minute": 25}
